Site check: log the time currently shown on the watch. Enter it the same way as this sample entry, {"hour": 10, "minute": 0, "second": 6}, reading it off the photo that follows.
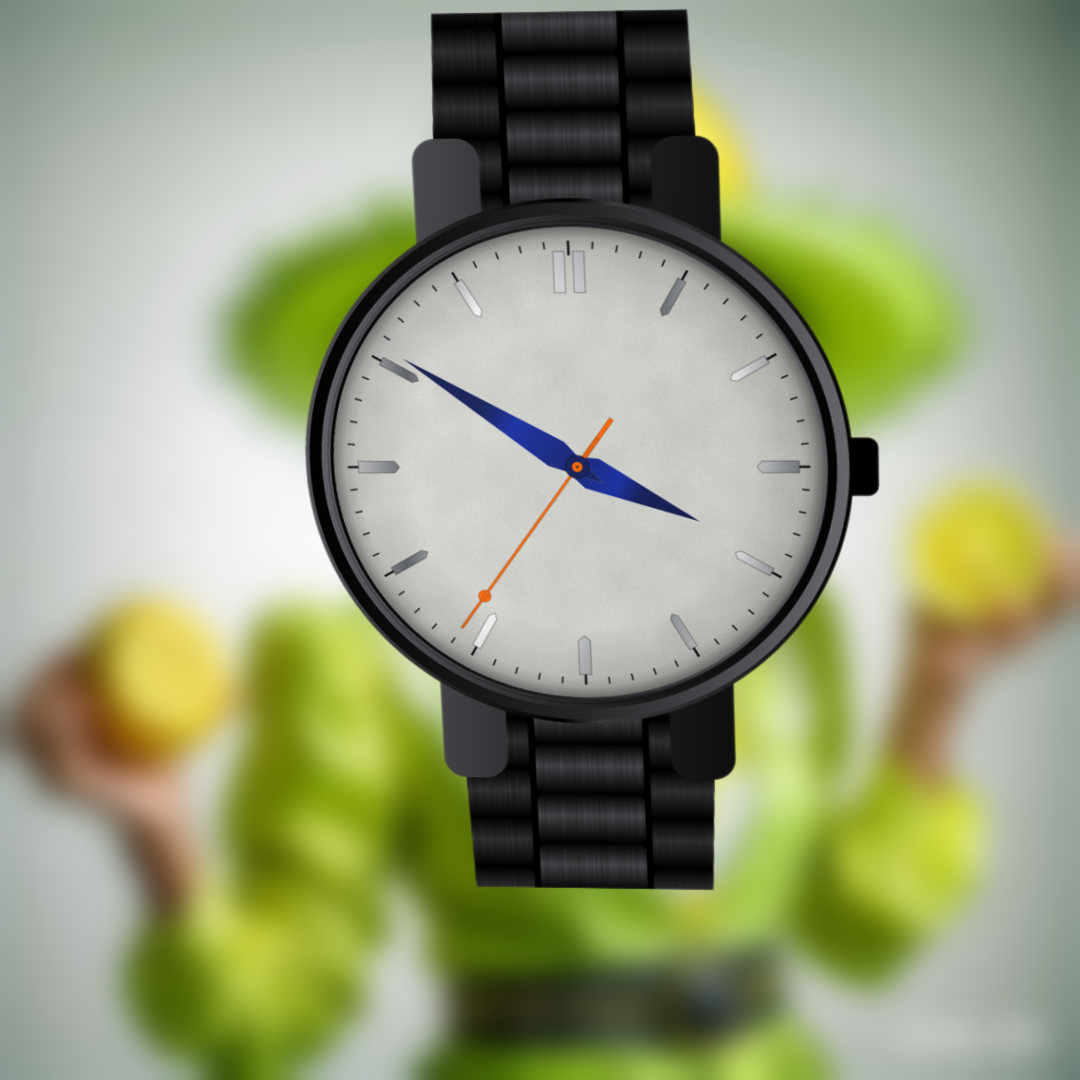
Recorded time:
{"hour": 3, "minute": 50, "second": 36}
